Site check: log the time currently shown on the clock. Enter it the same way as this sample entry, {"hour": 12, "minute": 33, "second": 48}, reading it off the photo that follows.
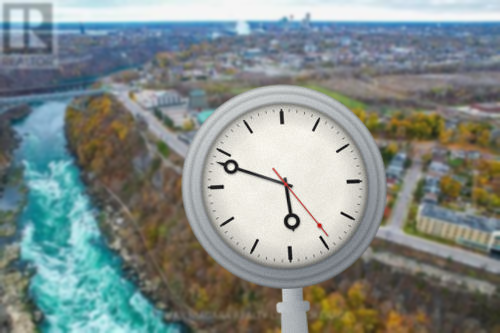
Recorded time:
{"hour": 5, "minute": 48, "second": 24}
